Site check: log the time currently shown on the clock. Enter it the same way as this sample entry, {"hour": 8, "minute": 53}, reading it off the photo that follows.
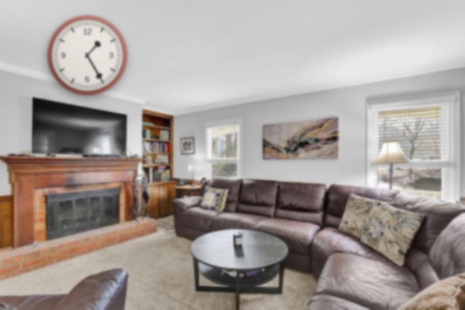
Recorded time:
{"hour": 1, "minute": 25}
